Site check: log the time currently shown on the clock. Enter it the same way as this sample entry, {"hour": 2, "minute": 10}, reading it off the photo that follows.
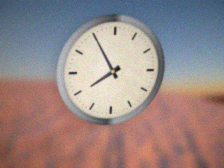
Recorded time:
{"hour": 7, "minute": 55}
